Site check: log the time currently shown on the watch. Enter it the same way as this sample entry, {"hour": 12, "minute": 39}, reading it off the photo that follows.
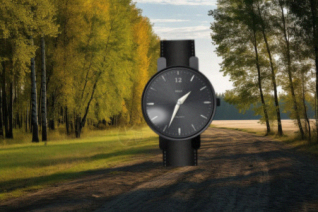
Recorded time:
{"hour": 1, "minute": 34}
